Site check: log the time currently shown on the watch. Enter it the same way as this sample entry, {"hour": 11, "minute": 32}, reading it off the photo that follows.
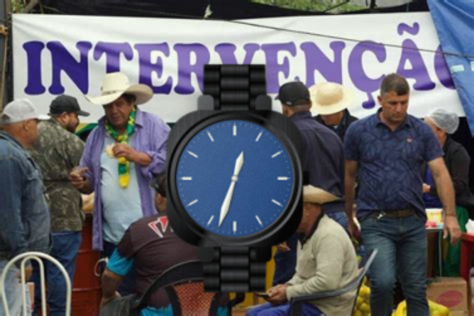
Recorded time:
{"hour": 12, "minute": 33}
